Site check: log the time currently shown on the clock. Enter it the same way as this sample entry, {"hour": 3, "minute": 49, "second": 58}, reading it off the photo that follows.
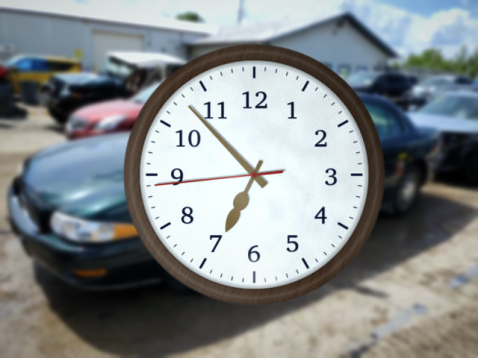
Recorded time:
{"hour": 6, "minute": 52, "second": 44}
